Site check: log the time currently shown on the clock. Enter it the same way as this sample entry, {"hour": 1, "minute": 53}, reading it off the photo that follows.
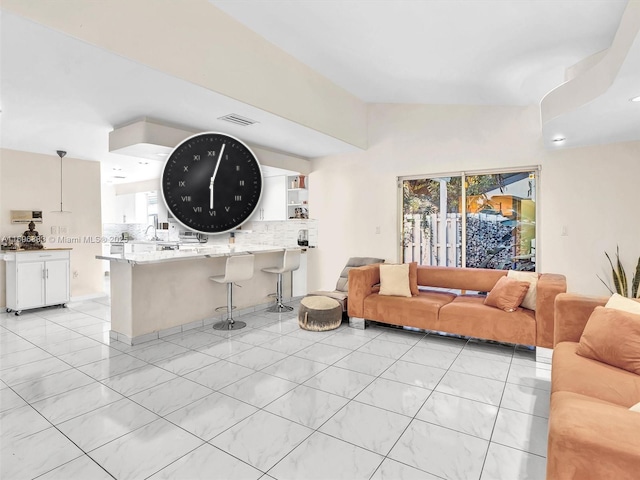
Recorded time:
{"hour": 6, "minute": 3}
